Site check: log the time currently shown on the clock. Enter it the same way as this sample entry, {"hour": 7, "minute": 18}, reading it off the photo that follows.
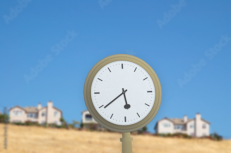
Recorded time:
{"hour": 5, "minute": 39}
